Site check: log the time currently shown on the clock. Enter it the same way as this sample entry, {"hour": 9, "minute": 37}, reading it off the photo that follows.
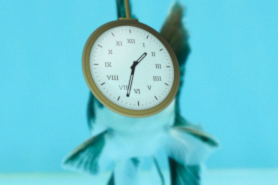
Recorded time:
{"hour": 1, "minute": 33}
